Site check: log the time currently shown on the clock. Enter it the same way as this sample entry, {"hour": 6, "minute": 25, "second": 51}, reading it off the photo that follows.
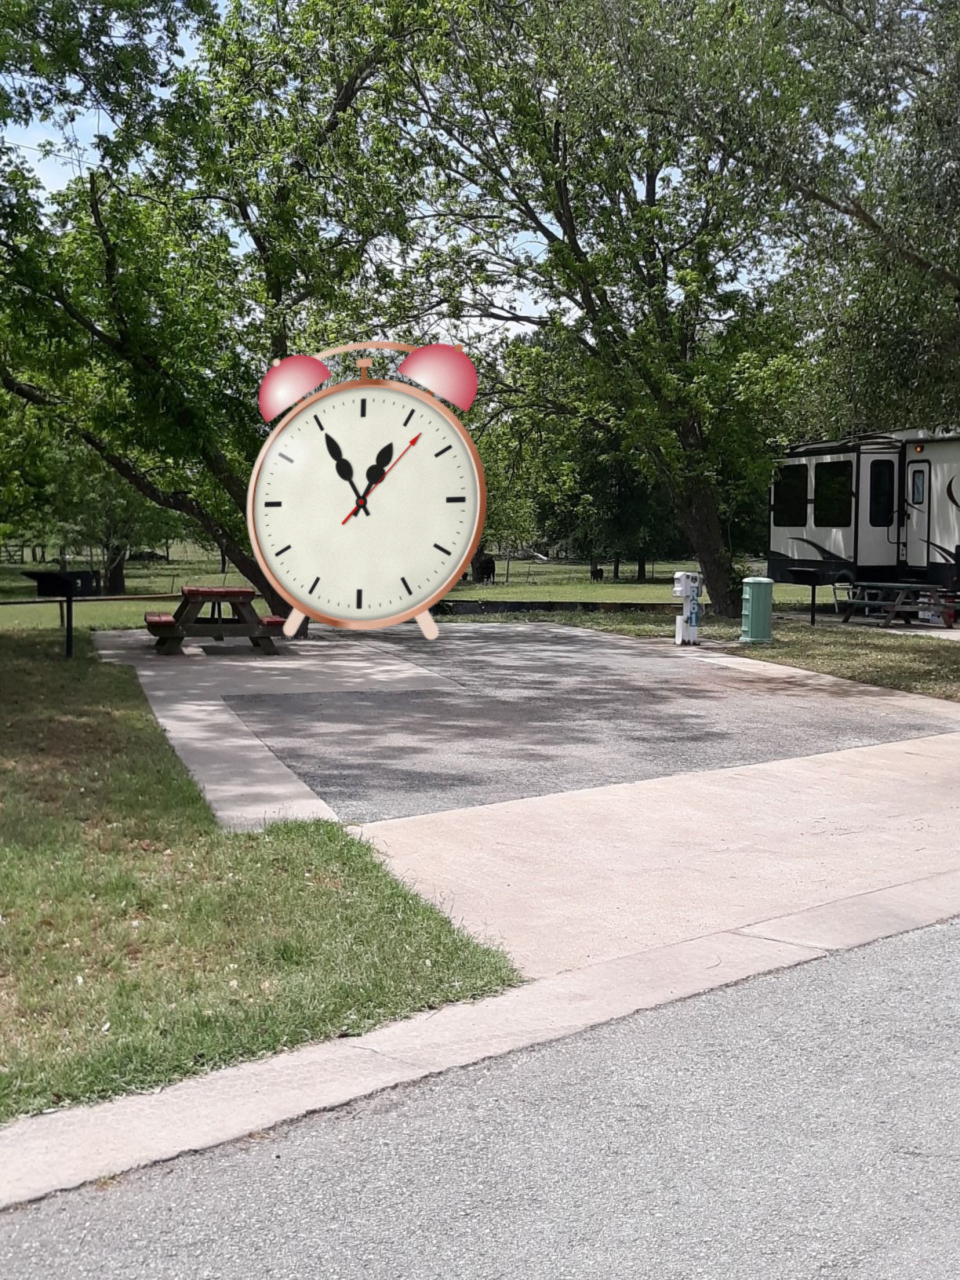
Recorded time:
{"hour": 12, "minute": 55, "second": 7}
